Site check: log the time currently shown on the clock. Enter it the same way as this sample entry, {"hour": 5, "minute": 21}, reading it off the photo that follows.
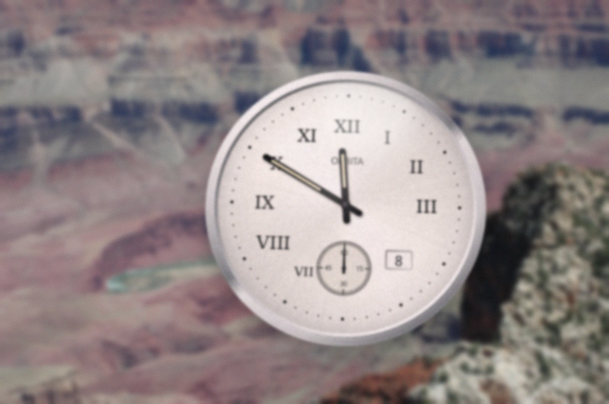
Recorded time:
{"hour": 11, "minute": 50}
